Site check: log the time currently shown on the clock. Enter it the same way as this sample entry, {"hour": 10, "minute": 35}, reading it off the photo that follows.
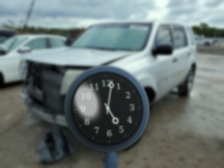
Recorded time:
{"hour": 5, "minute": 2}
